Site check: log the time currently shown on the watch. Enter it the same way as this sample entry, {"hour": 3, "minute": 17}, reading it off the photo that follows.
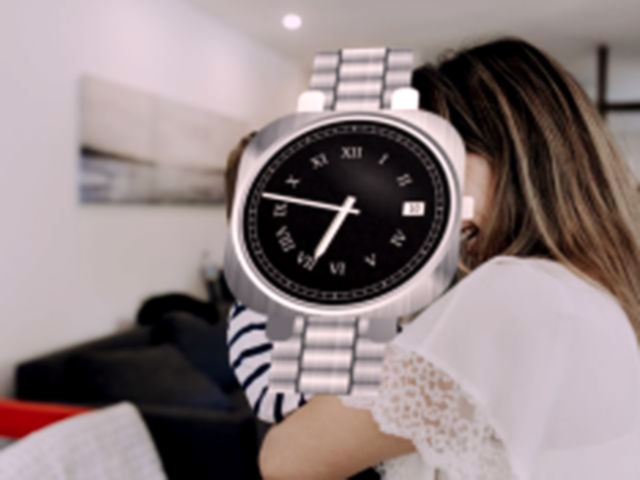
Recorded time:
{"hour": 6, "minute": 47}
